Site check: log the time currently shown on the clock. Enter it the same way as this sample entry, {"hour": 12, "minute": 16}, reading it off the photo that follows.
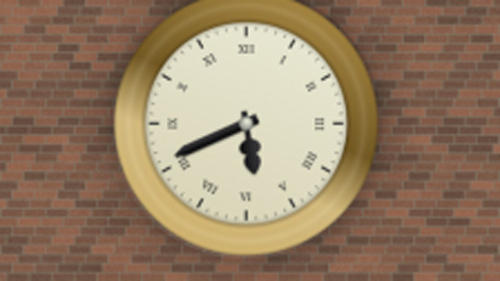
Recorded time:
{"hour": 5, "minute": 41}
